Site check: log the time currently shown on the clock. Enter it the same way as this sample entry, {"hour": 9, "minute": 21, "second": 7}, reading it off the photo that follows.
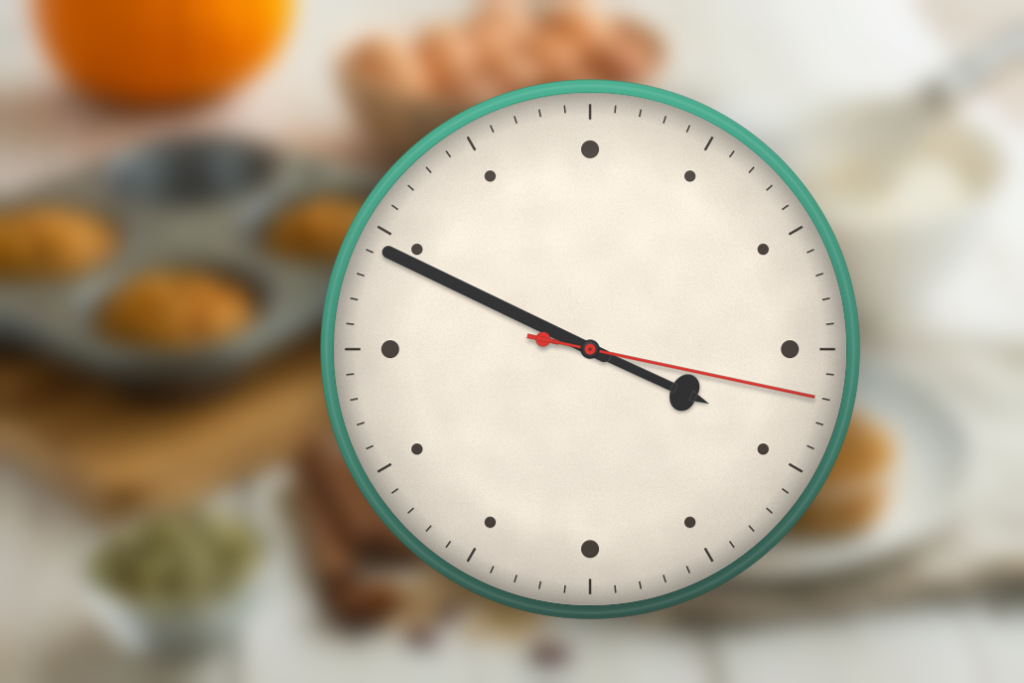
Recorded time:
{"hour": 3, "minute": 49, "second": 17}
